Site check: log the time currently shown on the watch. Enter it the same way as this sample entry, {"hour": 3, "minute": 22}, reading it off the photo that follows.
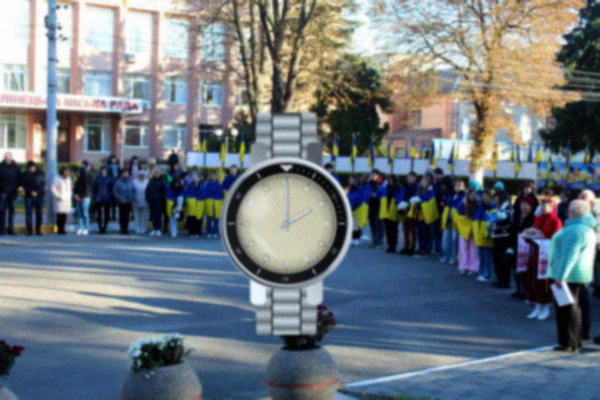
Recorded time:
{"hour": 2, "minute": 0}
